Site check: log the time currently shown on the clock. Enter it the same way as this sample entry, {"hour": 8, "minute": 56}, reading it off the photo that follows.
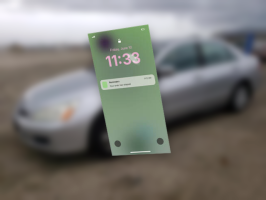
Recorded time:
{"hour": 11, "minute": 33}
